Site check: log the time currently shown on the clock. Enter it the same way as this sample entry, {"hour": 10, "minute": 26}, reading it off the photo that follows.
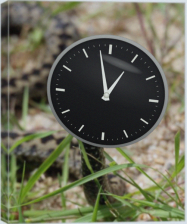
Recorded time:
{"hour": 12, "minute": 58}
